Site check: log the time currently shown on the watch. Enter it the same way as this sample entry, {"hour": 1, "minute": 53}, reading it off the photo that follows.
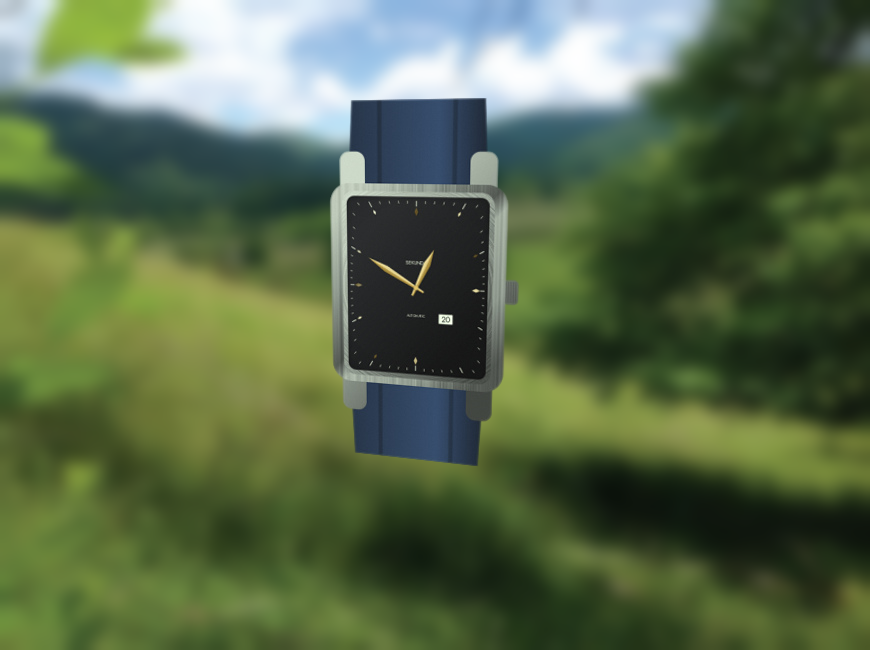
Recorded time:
{"hour": 12, "minute": 50}
